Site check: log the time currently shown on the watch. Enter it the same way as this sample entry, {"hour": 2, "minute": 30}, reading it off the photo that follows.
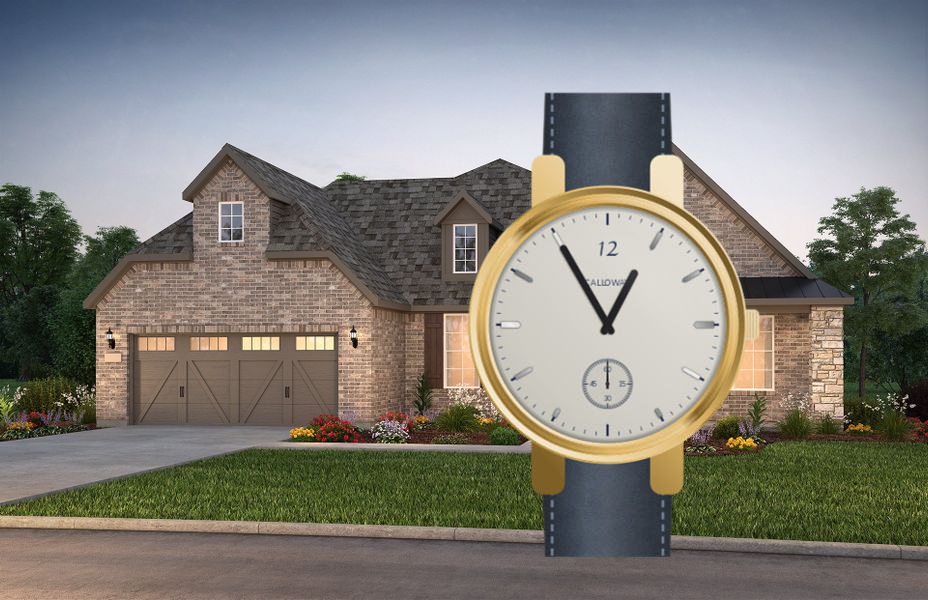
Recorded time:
{"hour": 12, "minute": 55}
